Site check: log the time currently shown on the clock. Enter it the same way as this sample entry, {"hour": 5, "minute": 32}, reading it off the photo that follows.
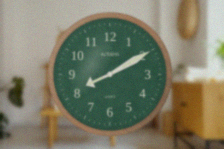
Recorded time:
{"hour": 8, "minute": 10}
